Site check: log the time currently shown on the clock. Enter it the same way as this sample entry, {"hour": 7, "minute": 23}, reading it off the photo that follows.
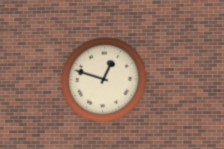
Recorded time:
{"hour": 12, "minute": 48}
